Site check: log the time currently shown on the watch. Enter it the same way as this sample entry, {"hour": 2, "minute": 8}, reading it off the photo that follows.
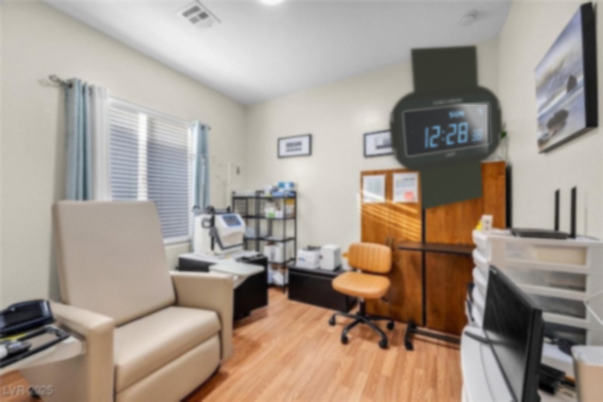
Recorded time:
{"hour": 12, "minute": 28}
